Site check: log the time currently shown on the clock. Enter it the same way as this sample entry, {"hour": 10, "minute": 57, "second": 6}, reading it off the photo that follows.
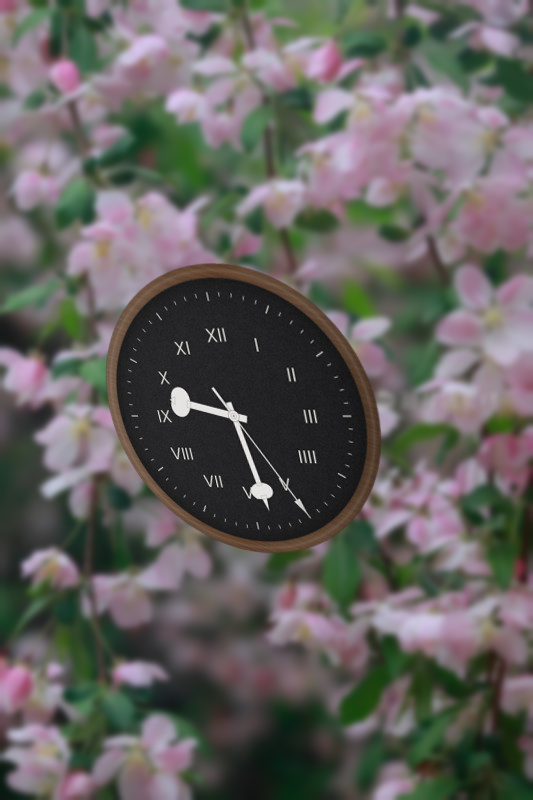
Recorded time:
{"hour": 9, "minute": 28, "second": 25}
